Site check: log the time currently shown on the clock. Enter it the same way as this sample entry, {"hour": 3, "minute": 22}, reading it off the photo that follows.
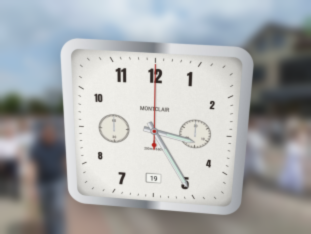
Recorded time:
{"hour": 3, "minute": 25}
